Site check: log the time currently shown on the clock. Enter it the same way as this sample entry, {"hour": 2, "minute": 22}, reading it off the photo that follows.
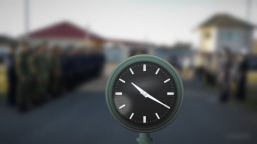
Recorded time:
{"hour": 10, "minute": 20}
